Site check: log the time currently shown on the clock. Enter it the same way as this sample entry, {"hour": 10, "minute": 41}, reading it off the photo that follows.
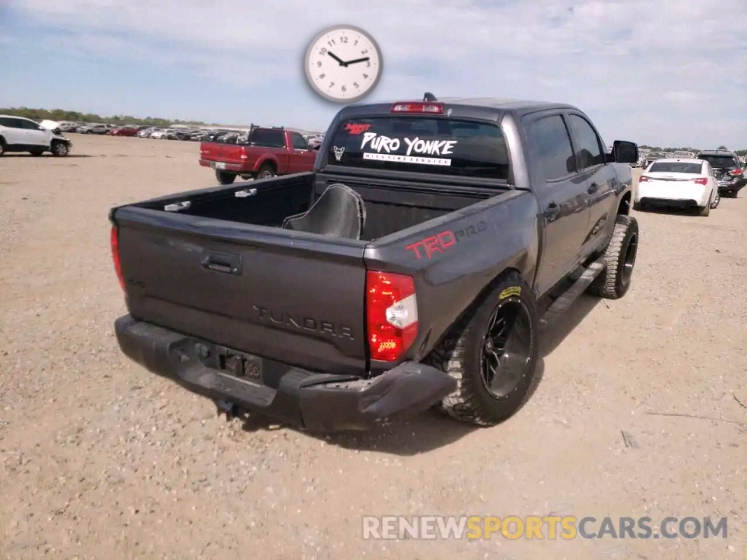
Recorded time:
{"hour": 10, "minute": 13}
